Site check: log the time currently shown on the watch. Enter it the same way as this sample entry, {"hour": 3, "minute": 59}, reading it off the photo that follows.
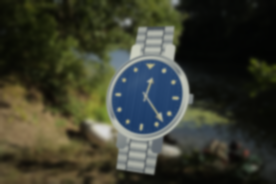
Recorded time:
{"hour": 12, "minute": 23}
